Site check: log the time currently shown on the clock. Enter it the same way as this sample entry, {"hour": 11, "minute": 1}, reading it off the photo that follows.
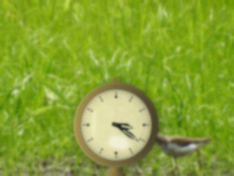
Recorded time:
{"hour": 3, "minute": 21}
